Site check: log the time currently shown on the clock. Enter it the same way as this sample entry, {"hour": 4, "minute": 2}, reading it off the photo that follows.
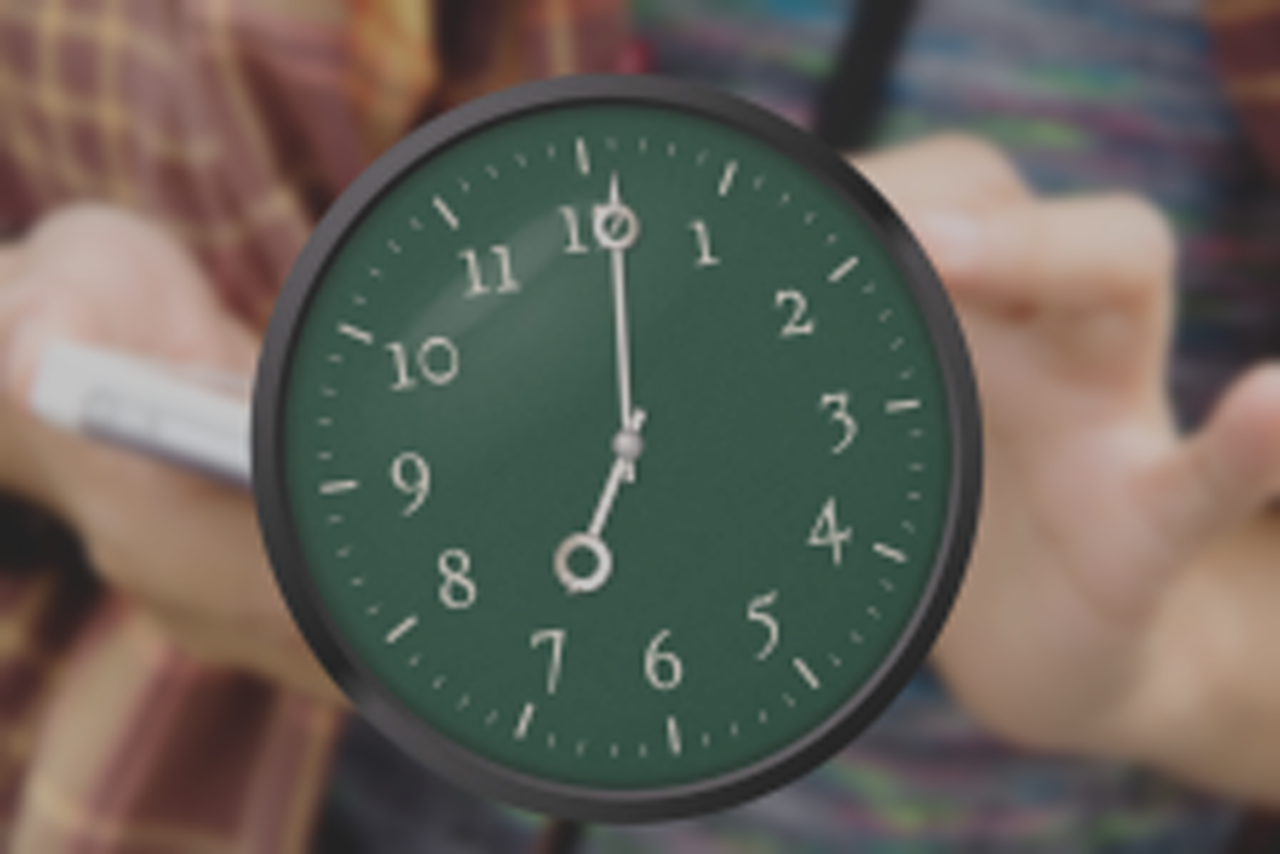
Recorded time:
{"hour": 7, "minute": 1}
